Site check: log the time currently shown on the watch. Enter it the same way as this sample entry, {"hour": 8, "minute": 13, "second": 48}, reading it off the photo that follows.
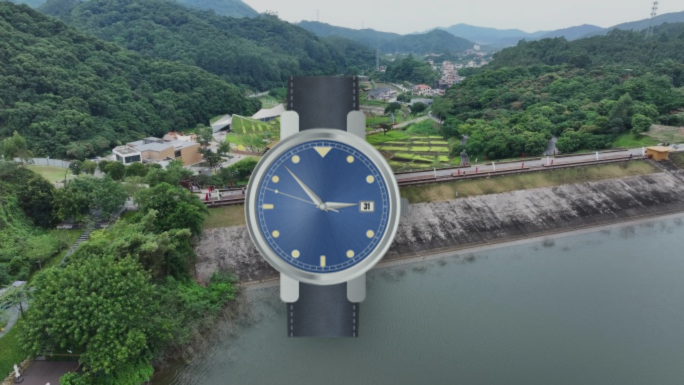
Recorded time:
{"hour": 2, "minute": 52, "second": 48}
